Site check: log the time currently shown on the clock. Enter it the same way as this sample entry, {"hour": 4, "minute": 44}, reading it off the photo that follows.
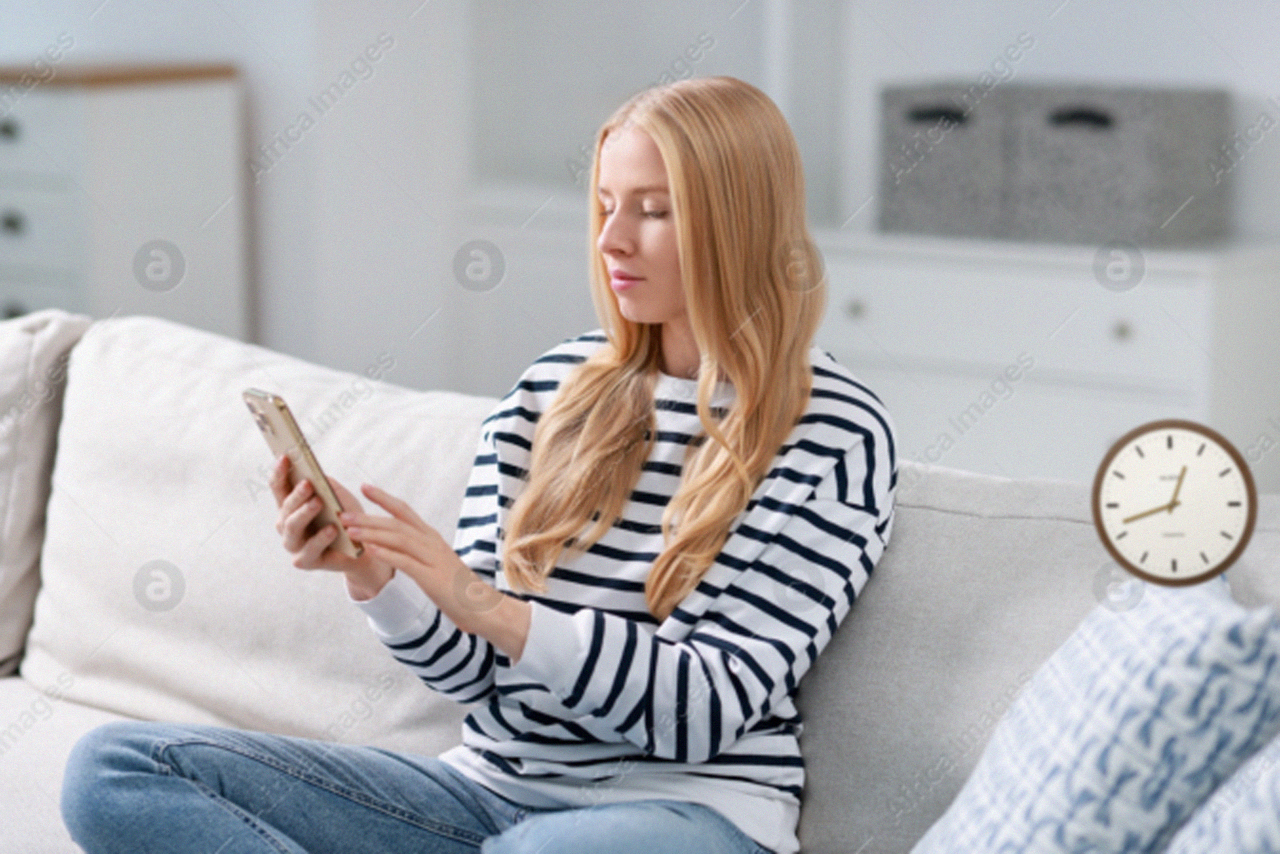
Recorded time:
{"hour": 12, "minute": 42}
